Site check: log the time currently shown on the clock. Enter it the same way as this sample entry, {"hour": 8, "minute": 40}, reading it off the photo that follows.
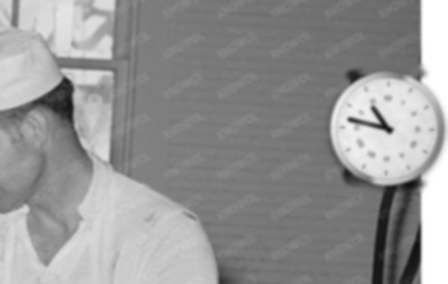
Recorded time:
{"hour": 10, "minute": 47}
